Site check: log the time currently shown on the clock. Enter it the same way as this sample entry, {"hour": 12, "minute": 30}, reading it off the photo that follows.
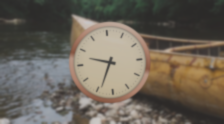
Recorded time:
{"hour": 9, "minute": 34}
